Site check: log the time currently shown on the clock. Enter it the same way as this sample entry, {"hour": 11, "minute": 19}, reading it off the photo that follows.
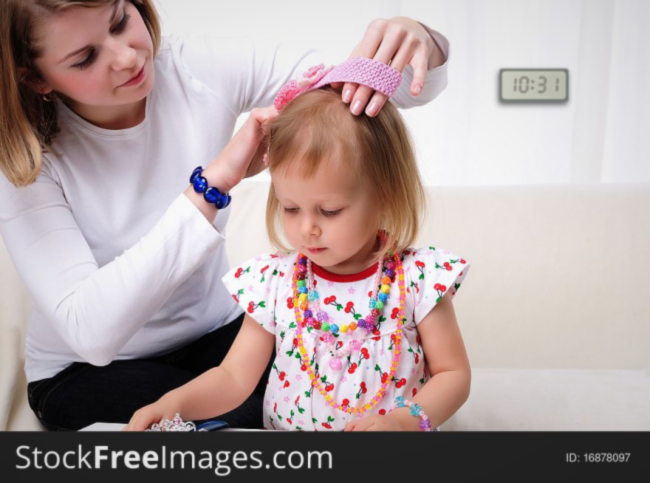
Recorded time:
{"hour": 10, "minute": 31}
